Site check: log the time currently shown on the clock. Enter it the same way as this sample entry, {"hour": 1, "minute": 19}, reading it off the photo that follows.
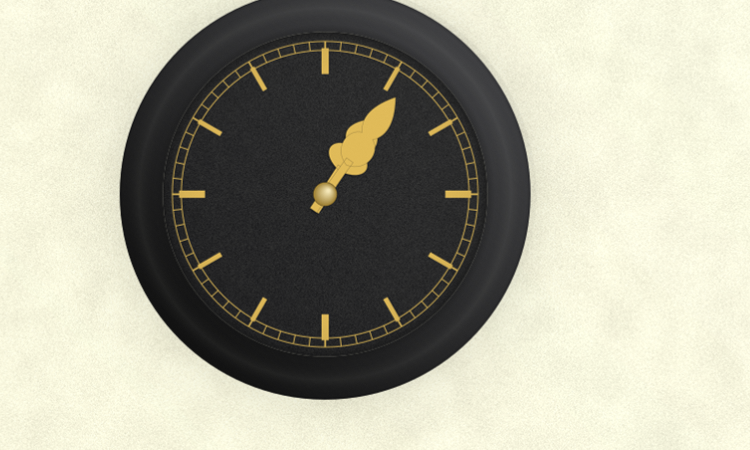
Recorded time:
{"hour": 1, "minute": 6}
